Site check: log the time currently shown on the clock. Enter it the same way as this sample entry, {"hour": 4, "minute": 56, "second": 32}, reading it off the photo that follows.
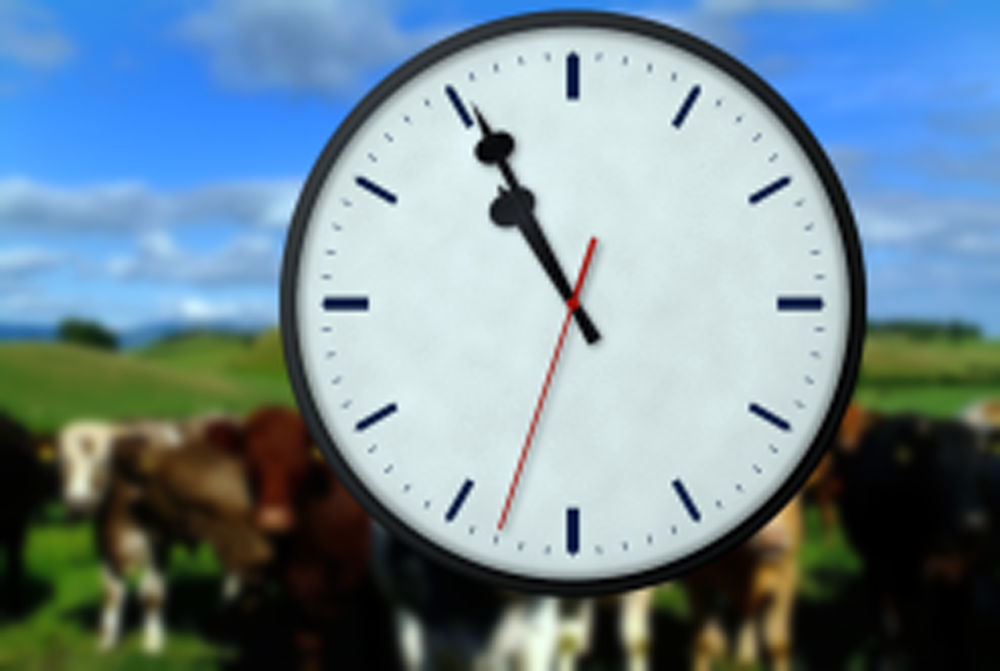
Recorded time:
{"hour": 10, "minute": 55, "second": 33}
